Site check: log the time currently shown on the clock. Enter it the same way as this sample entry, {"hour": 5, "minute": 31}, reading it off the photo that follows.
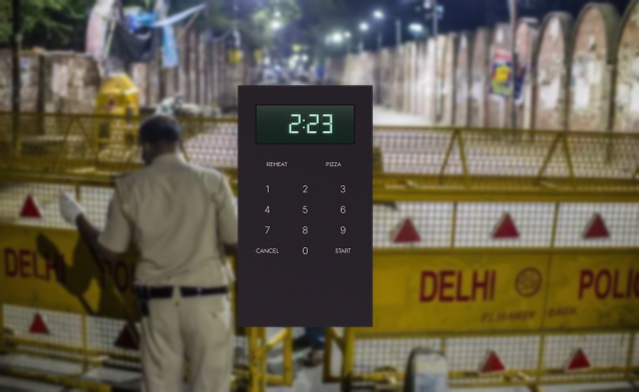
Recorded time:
{"hour": 2, "minute": 23}
